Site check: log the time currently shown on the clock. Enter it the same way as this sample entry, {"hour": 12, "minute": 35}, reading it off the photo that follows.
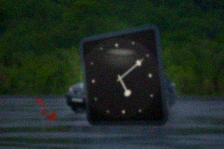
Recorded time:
{"hour": 5, "minute": 10}
